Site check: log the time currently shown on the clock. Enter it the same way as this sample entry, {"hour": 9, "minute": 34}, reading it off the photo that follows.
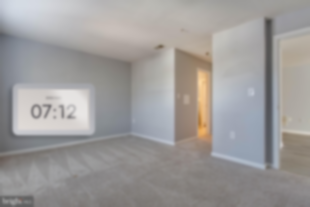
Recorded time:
{"hour": 7, "minute": 12}
